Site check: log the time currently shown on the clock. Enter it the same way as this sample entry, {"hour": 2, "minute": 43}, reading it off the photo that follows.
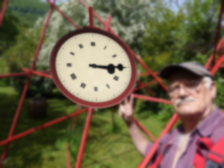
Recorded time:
{"hour": 3, "minute": 15}
